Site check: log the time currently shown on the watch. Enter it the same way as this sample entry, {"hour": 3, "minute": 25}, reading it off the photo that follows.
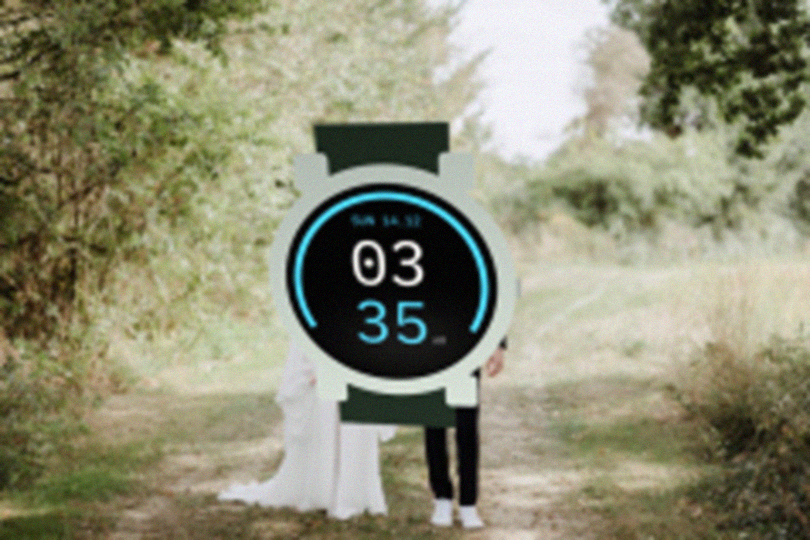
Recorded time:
{"hour": 3, "minute": 35}
